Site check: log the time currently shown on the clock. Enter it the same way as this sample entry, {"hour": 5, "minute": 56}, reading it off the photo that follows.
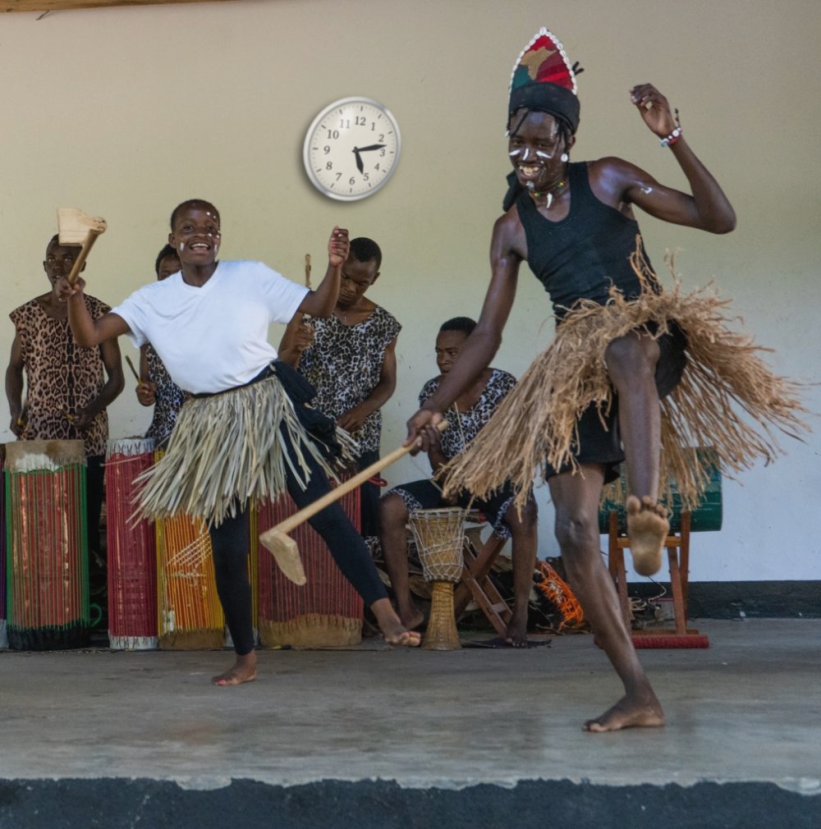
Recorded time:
{"hour": 5, "minute": 13}
